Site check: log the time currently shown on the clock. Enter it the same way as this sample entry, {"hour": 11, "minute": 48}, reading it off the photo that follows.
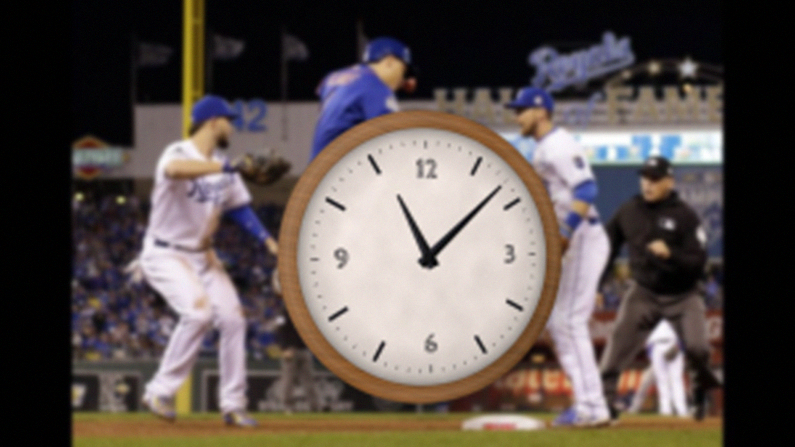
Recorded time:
{"hour": 11, "minute": 8}
